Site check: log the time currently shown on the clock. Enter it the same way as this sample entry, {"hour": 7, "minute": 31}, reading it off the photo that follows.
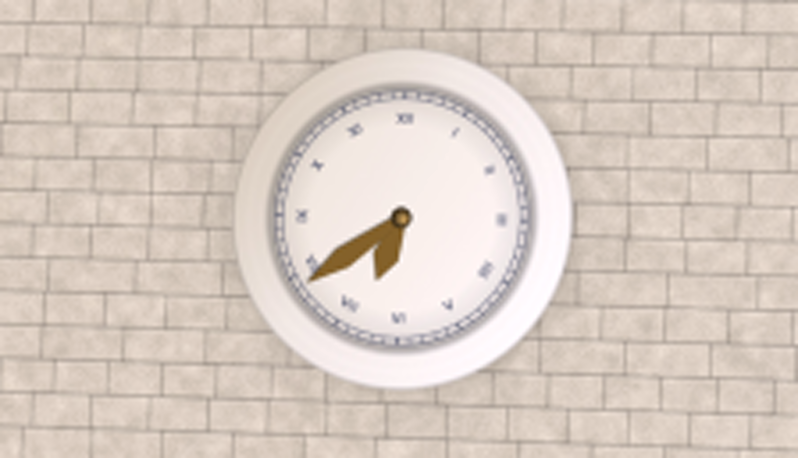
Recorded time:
{"hour": 6, "minute": 39}
